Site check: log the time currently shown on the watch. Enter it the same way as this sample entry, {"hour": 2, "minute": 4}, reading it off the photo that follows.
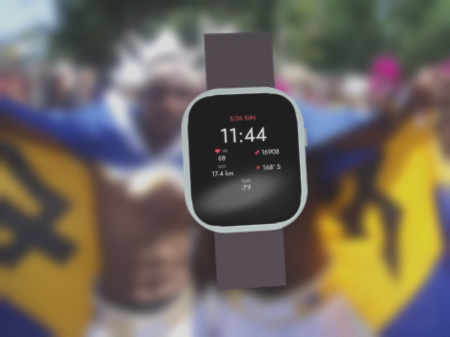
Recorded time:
{"hour": 11, "minute": 44}
